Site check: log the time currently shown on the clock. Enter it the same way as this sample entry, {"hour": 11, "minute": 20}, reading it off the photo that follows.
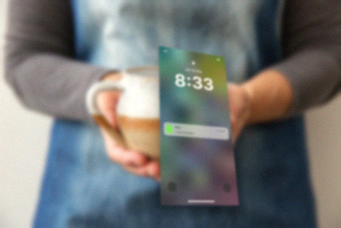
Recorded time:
{"hour": 8, "minute": 33}
